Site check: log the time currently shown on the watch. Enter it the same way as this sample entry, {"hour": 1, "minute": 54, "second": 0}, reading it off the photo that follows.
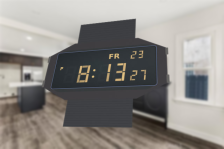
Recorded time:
{"hour": 8, "minute": 13, "second": 27}
